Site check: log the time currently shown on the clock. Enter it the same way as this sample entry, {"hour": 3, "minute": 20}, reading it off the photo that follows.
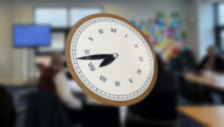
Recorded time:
{"hour": 7, "minute": 43}
